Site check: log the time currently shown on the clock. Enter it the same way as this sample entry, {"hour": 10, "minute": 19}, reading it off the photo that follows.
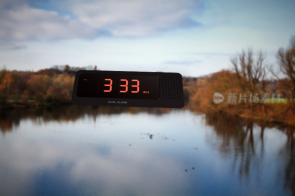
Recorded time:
{"hour": 3, "minute": 33}
